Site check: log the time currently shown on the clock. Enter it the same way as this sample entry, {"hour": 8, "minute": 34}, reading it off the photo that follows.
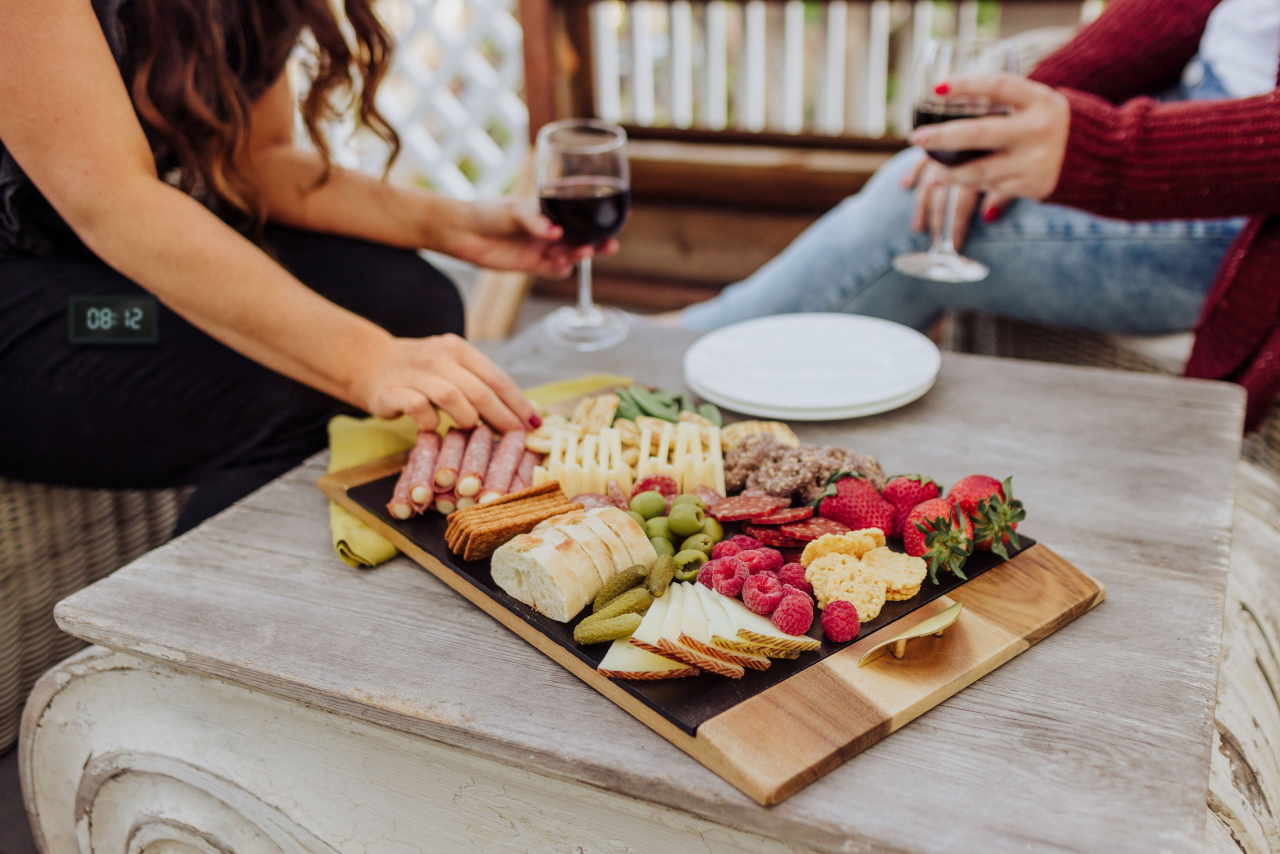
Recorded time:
{"hour": 8, "minute": 12}
